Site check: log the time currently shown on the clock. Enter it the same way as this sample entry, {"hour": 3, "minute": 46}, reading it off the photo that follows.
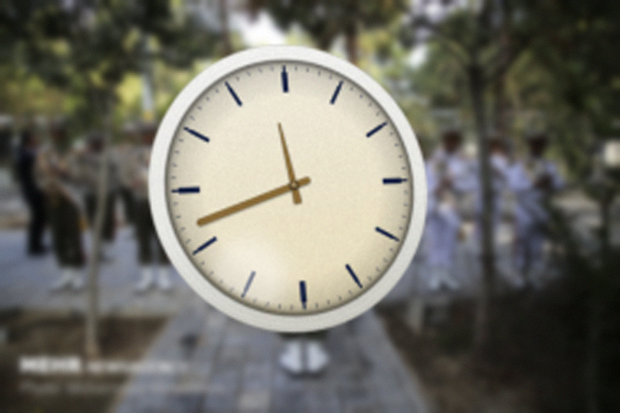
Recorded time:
{"hour": 11, "minute": 42}
